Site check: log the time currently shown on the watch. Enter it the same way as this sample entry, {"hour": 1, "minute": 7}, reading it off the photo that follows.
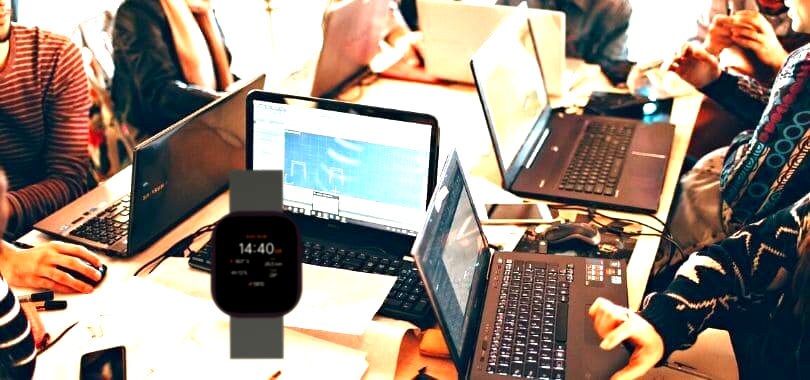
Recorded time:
{"hour": 14, "minute": 40}
